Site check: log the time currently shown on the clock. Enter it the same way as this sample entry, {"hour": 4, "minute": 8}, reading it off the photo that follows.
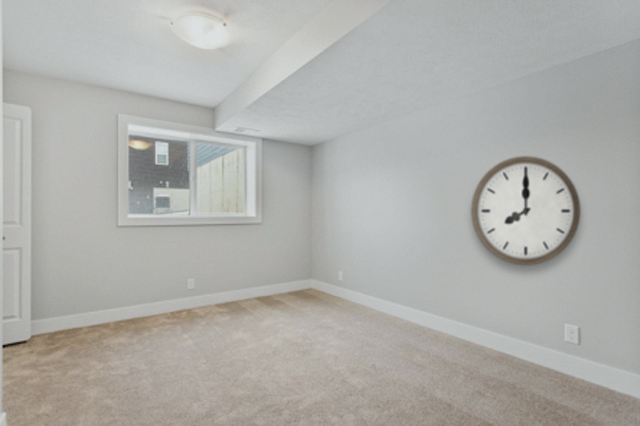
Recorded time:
{"hour": 8, "minute": 0}
